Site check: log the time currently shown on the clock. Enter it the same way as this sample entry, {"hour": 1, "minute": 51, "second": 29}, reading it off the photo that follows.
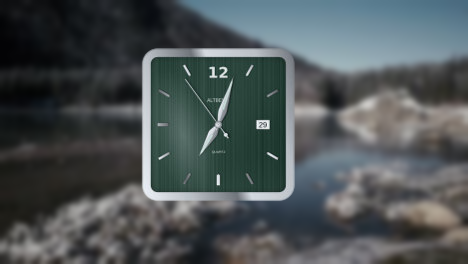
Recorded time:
{"hour": 7, "minute": 2, "second": 54}
